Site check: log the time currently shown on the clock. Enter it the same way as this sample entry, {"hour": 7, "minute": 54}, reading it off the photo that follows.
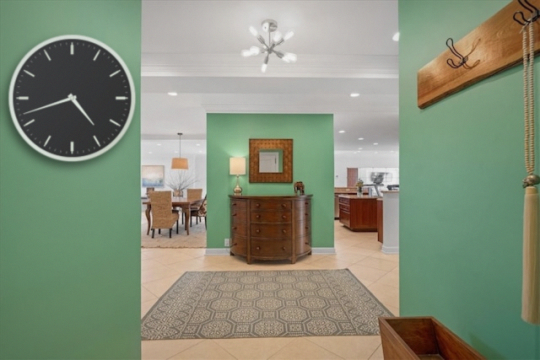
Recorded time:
{"hour": 4, "minute": 42}
